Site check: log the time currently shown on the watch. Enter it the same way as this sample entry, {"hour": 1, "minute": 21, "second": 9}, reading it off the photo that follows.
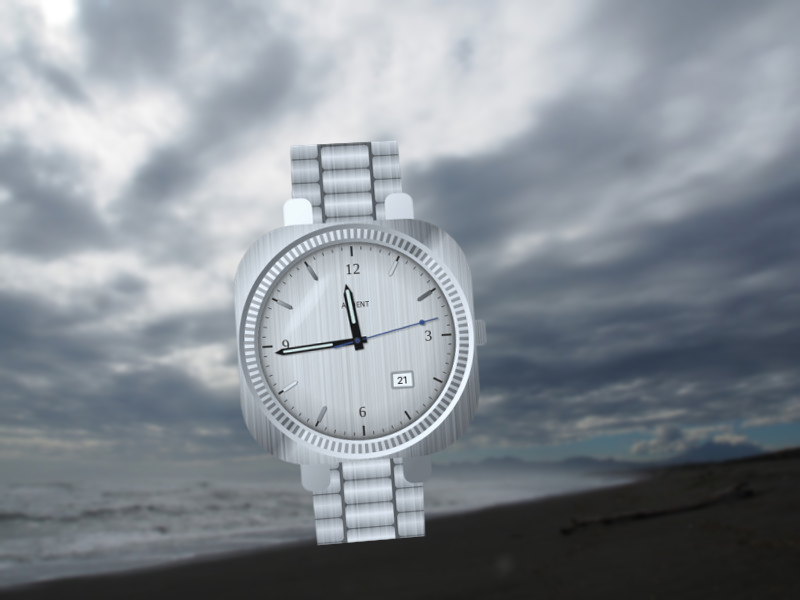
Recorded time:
{"hour": 11, "minute": 44, "second": 13}
